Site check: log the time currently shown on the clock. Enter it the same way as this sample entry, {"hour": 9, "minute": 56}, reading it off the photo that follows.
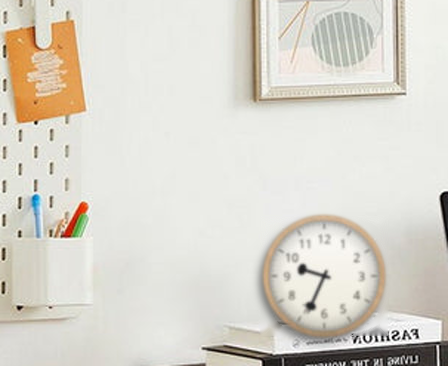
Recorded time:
{"hour": 9, "minute": 34}
